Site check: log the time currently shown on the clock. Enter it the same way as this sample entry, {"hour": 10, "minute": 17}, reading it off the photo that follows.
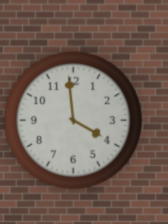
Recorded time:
{"hour": 3, "minute": 59}
